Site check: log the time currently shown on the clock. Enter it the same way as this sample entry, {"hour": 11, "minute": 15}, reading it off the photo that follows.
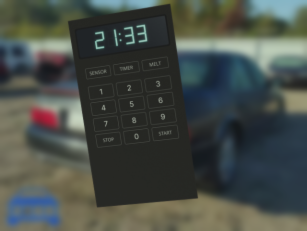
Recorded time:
{"hour": 21, "minute": 33}
